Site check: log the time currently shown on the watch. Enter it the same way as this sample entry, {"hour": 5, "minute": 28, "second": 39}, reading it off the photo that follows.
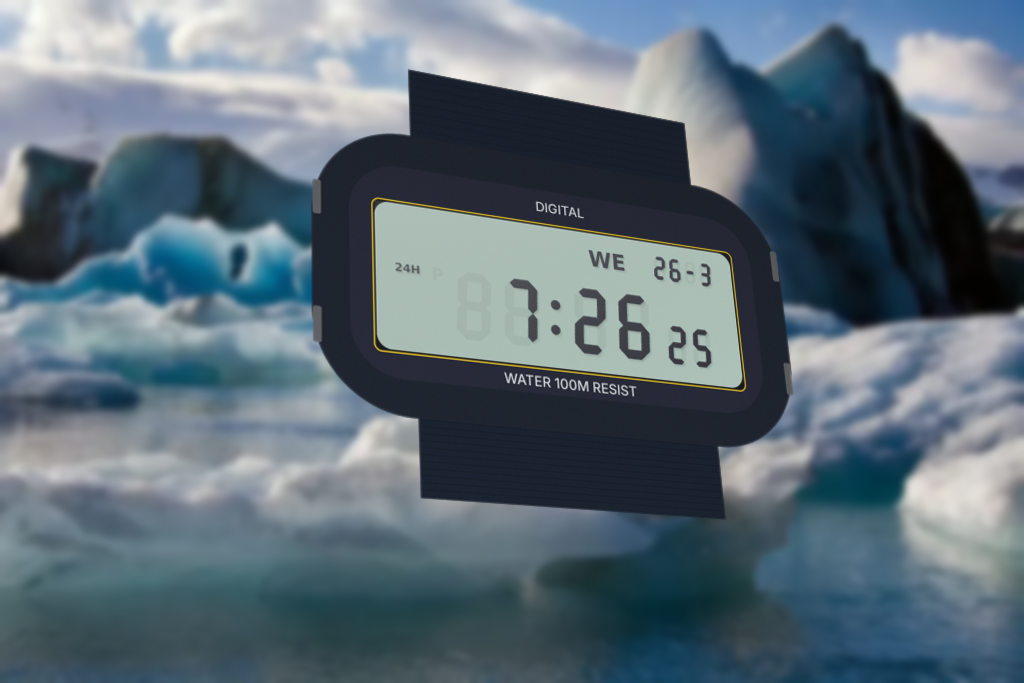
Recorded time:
{"hour": 7, "minute": 26, "second": 25}
